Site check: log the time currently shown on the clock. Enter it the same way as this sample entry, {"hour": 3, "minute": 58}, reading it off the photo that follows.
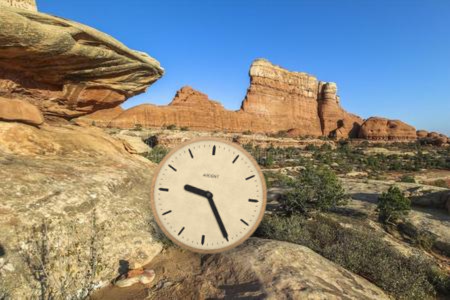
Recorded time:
{"hour": 9, "minute": 25}
